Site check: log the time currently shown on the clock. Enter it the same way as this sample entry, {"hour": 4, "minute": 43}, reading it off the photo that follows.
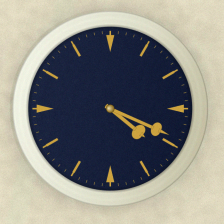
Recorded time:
{"hour": 4, "minute": 19}
